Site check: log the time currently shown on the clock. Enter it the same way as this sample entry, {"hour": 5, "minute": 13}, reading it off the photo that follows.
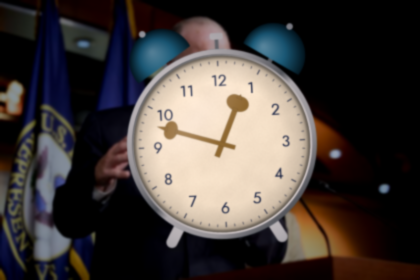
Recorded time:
{"hour": 12, "minute": 48}
